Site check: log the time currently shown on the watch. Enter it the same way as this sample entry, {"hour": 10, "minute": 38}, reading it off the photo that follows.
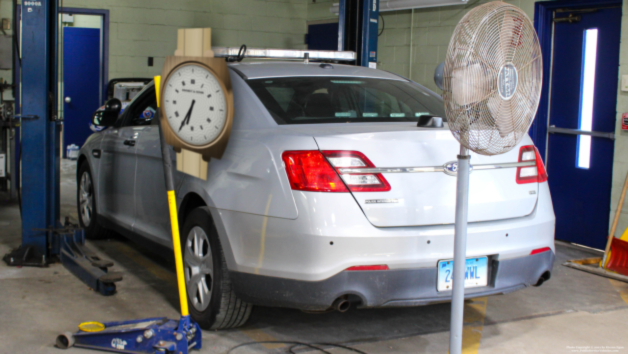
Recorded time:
{"hour": 6, "minute": 35}
